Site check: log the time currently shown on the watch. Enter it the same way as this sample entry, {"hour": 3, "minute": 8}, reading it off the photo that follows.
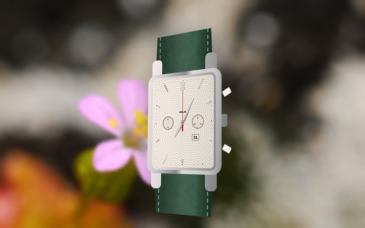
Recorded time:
{"hour": 7, "minute": 5}
